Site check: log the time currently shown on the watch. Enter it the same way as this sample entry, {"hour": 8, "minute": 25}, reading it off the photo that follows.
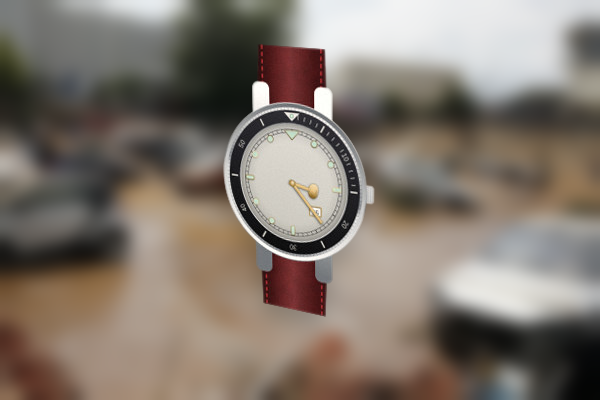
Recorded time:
{"hour": 3, "minute": 23}
